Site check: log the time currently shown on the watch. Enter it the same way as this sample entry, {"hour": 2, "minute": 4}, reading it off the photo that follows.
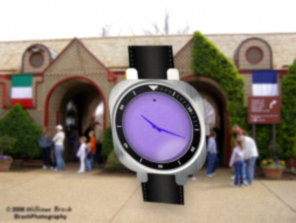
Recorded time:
{"hour": 10, "minute": 18}
